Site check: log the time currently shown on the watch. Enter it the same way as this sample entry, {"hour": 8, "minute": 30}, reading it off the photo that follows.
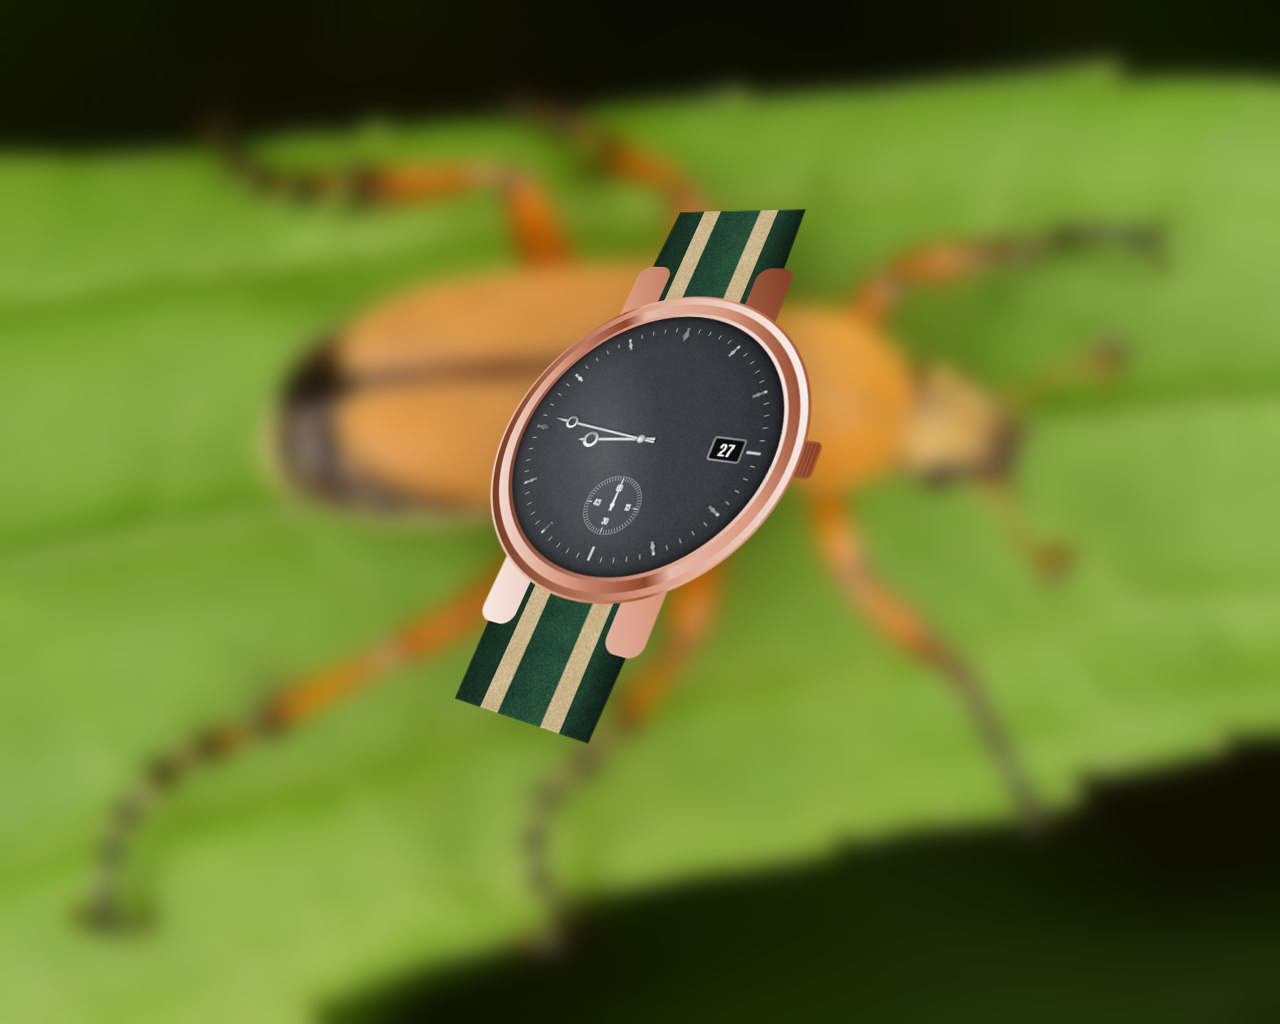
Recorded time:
{"hour": 8, "minute": 46}
